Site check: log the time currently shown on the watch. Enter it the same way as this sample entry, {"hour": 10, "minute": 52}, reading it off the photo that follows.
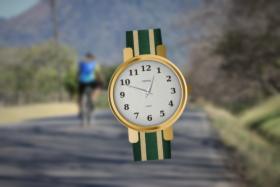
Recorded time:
{"hour": 12, "minute": 49}
